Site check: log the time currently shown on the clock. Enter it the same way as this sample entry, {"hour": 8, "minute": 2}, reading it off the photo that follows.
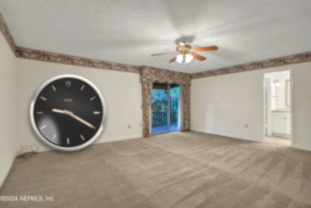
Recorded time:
{"hour": 9, "minute": 20}
